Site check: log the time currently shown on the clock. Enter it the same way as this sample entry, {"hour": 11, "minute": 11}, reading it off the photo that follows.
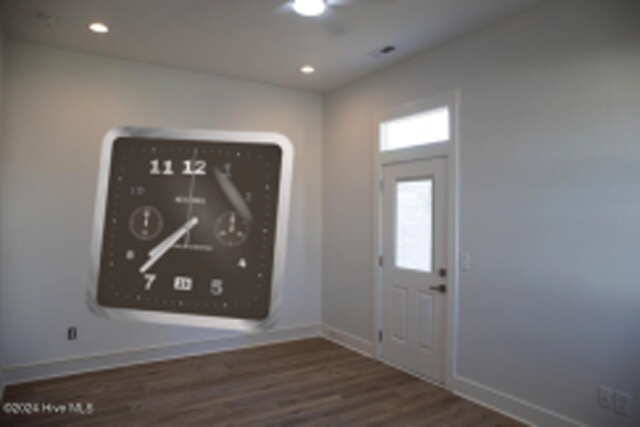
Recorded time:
{"hour": 7, "minute": 37}
